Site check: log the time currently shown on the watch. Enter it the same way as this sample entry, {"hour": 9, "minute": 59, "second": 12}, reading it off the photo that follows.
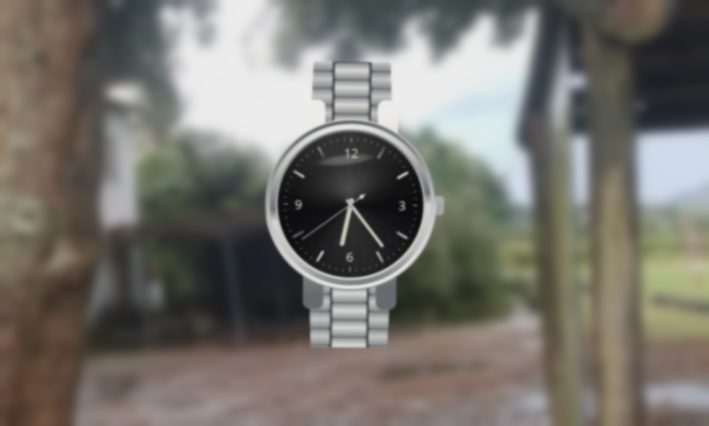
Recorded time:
{"hour": 6, "minute": 23, "second": 39}
